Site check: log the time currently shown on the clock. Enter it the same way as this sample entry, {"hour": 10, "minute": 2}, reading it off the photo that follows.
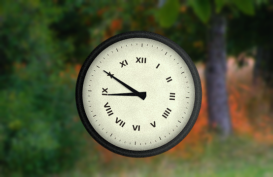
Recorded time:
{"hour": 8, "minute": 50}
